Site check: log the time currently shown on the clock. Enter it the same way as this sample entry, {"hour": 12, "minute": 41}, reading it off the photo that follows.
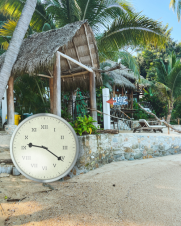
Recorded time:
{"hour": 9, "minute": 21}
